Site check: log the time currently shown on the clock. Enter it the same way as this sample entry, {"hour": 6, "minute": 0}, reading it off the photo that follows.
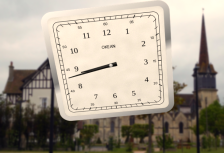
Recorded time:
{"hour": 8, "minute": 43}
